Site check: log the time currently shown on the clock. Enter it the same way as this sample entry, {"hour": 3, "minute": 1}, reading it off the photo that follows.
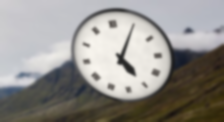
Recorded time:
{"hour": 5, "minute": 5}
